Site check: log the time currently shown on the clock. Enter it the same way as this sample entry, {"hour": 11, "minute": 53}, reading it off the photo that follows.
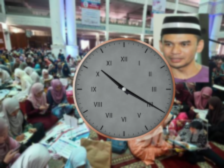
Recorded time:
{"hour": 10, "minute": 20}
